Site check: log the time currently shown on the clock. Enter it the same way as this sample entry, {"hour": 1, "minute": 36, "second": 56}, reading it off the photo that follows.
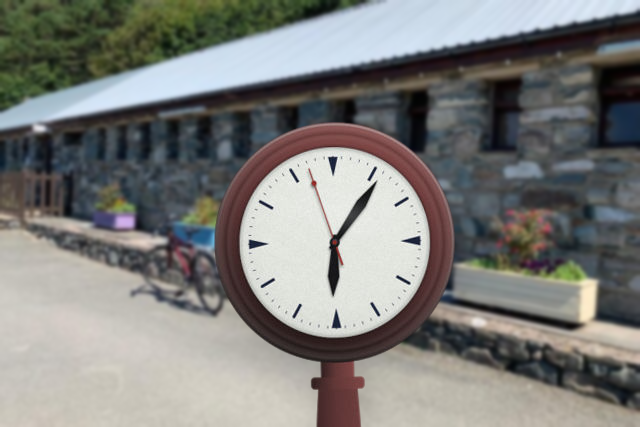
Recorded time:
{"hour": 6, "minute": 5, "second": 57}
